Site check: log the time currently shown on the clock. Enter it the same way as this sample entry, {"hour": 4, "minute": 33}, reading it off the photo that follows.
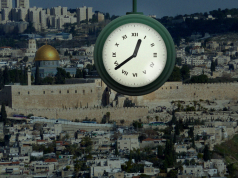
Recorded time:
{"hour": 12, "minute": 39}
